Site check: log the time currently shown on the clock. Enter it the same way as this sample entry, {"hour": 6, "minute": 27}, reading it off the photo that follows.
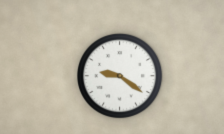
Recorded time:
{"hour": 9, "minute": 21}
